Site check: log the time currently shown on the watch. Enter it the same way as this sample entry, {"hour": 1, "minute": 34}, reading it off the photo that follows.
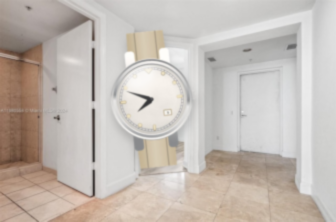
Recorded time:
{"hour": 7, "minute": 49}
